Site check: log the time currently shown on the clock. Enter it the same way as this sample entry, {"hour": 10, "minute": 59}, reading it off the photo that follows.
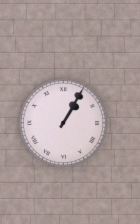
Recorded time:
{"hour": 1, "minute": 5}
